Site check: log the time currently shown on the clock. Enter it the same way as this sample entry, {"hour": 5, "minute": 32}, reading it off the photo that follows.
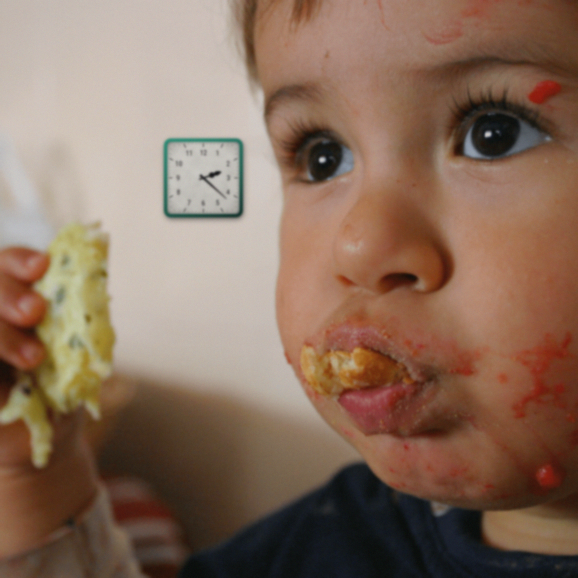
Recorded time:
{"hour": 2, "minute": 22}
